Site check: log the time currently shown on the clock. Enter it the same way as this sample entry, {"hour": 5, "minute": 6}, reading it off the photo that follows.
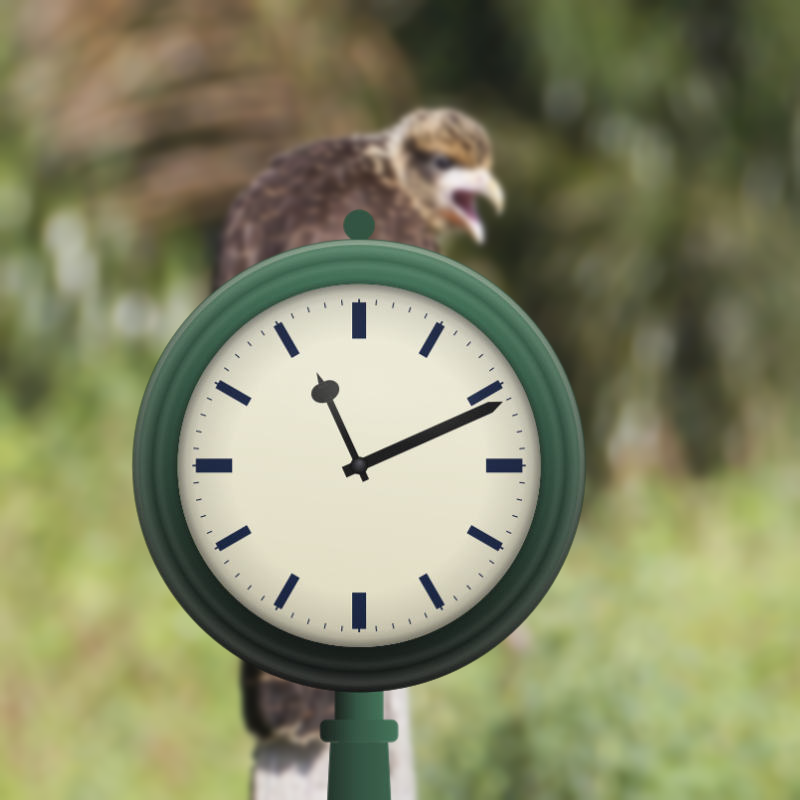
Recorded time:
{"hour": 11, "minute": 11}
